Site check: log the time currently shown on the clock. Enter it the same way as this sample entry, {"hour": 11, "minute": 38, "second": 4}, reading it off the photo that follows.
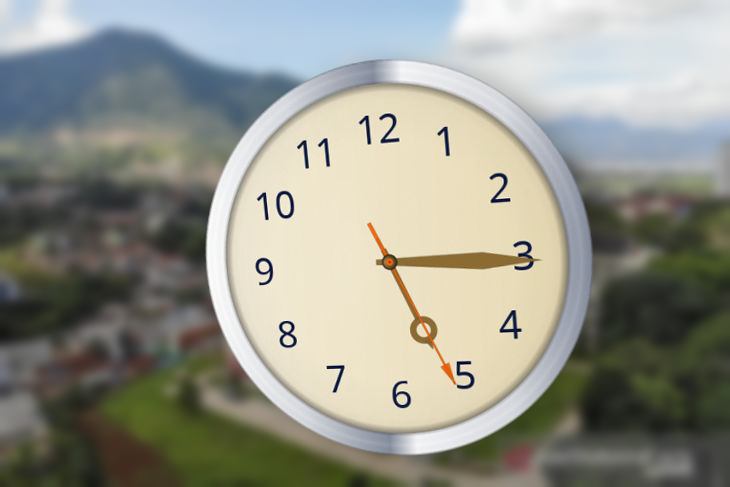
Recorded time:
{"hour": 5, "minute": 15, "second": 26}
